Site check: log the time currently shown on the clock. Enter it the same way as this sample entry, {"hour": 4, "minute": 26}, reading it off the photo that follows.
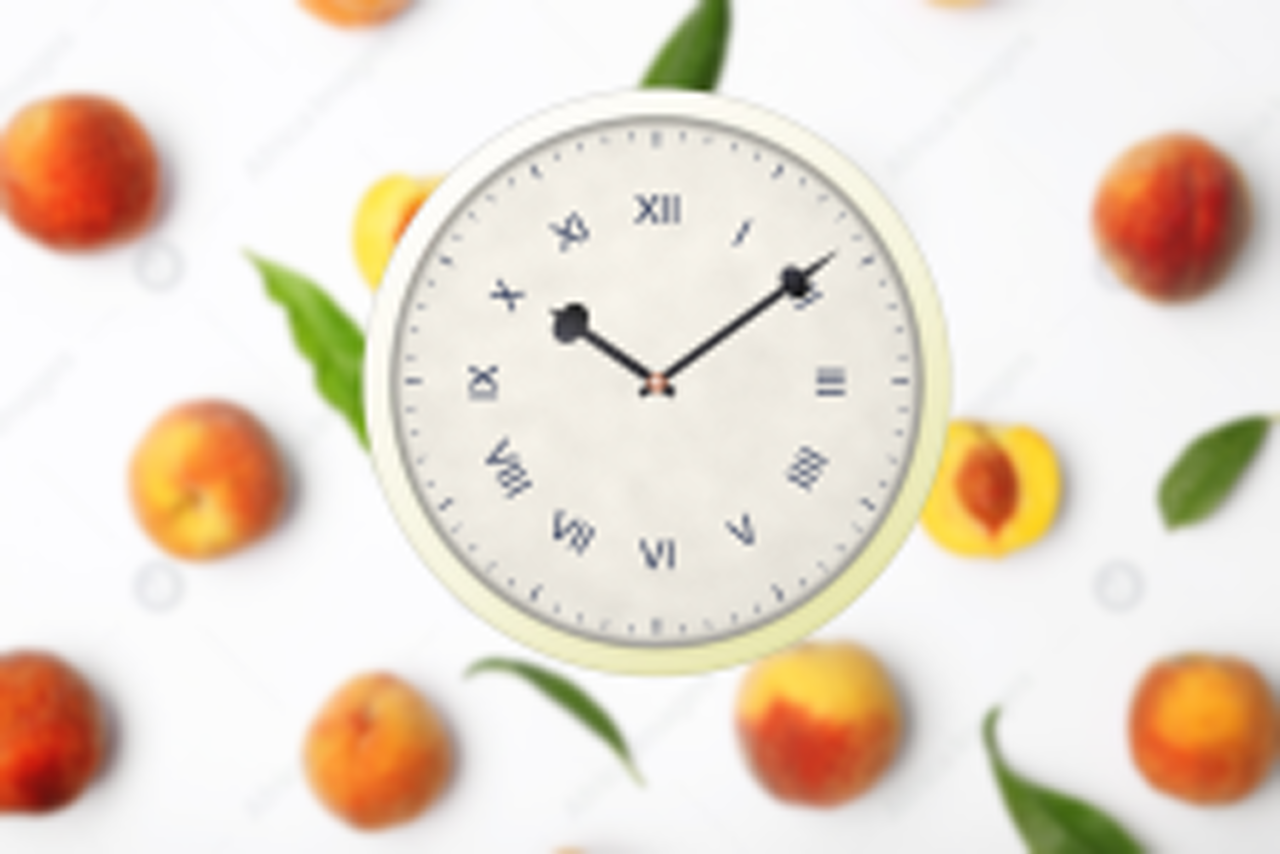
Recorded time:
{"hour": 10, "minute": 9}
